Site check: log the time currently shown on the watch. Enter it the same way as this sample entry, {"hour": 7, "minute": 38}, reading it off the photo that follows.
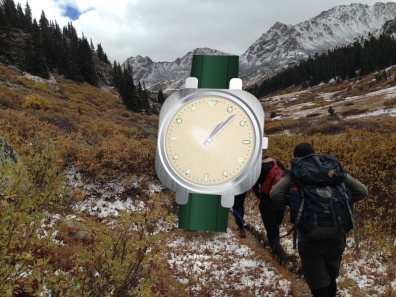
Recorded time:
{"hour": 1, "minute": 7}
